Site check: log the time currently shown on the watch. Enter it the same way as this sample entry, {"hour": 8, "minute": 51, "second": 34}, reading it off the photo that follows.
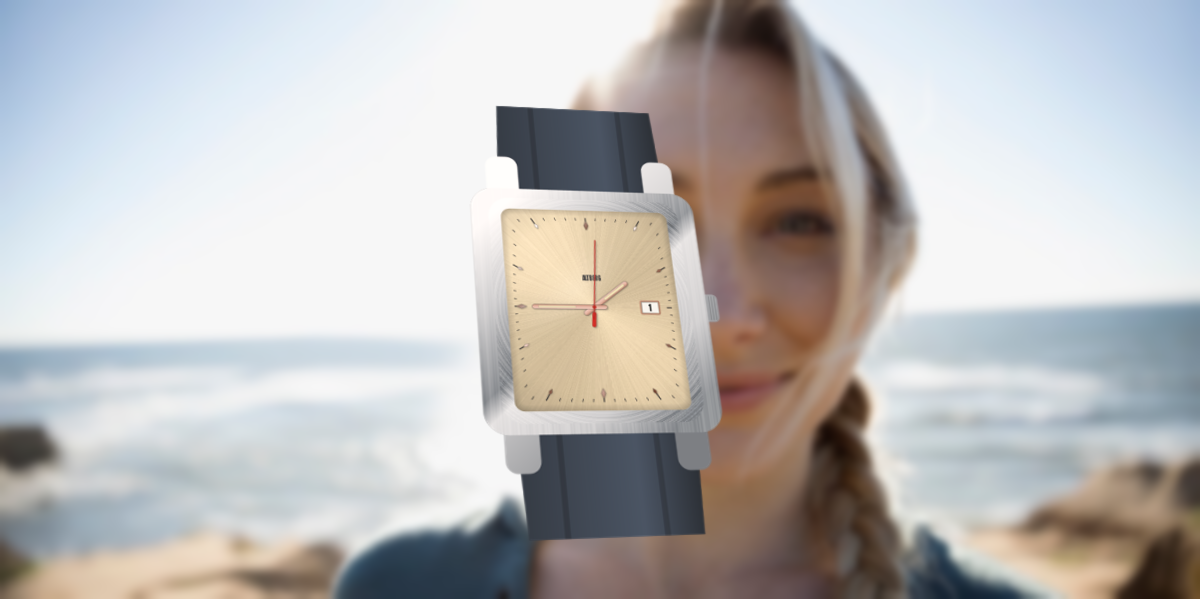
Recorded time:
{"hour": 1, "minute": 45, "second": 1}
